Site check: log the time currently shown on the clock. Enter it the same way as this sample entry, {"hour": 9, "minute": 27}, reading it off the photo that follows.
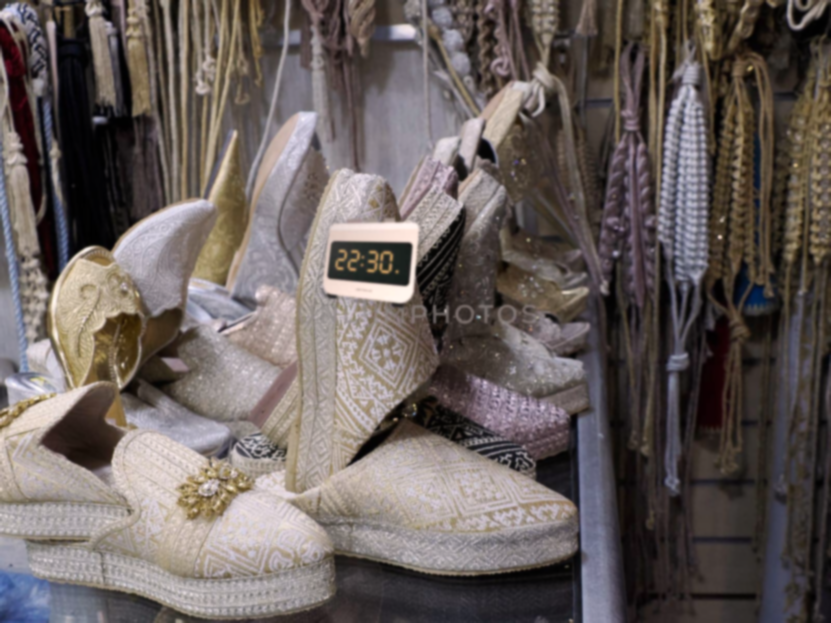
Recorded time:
{"hour": 22, "minute": 30}
